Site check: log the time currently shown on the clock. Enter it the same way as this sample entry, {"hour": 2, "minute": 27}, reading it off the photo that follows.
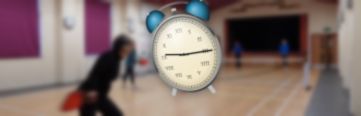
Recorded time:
{"hour": 9, "minute": 15}
